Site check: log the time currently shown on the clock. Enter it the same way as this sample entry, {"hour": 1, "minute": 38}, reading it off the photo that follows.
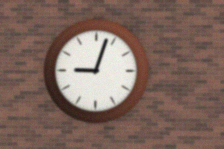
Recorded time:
{"hour": 9, "minute": 3}
